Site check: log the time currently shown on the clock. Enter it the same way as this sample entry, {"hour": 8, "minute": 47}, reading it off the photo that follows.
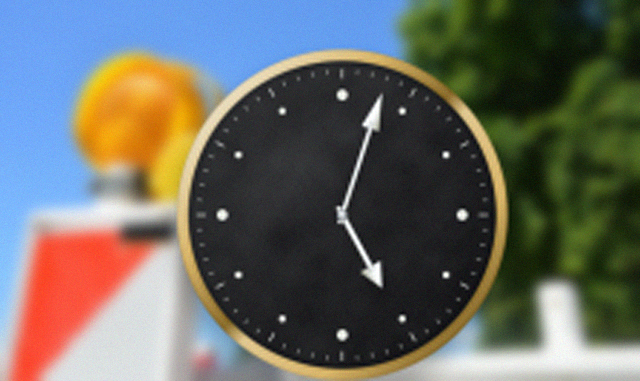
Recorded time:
{"hour": 5, "minute": 3}
